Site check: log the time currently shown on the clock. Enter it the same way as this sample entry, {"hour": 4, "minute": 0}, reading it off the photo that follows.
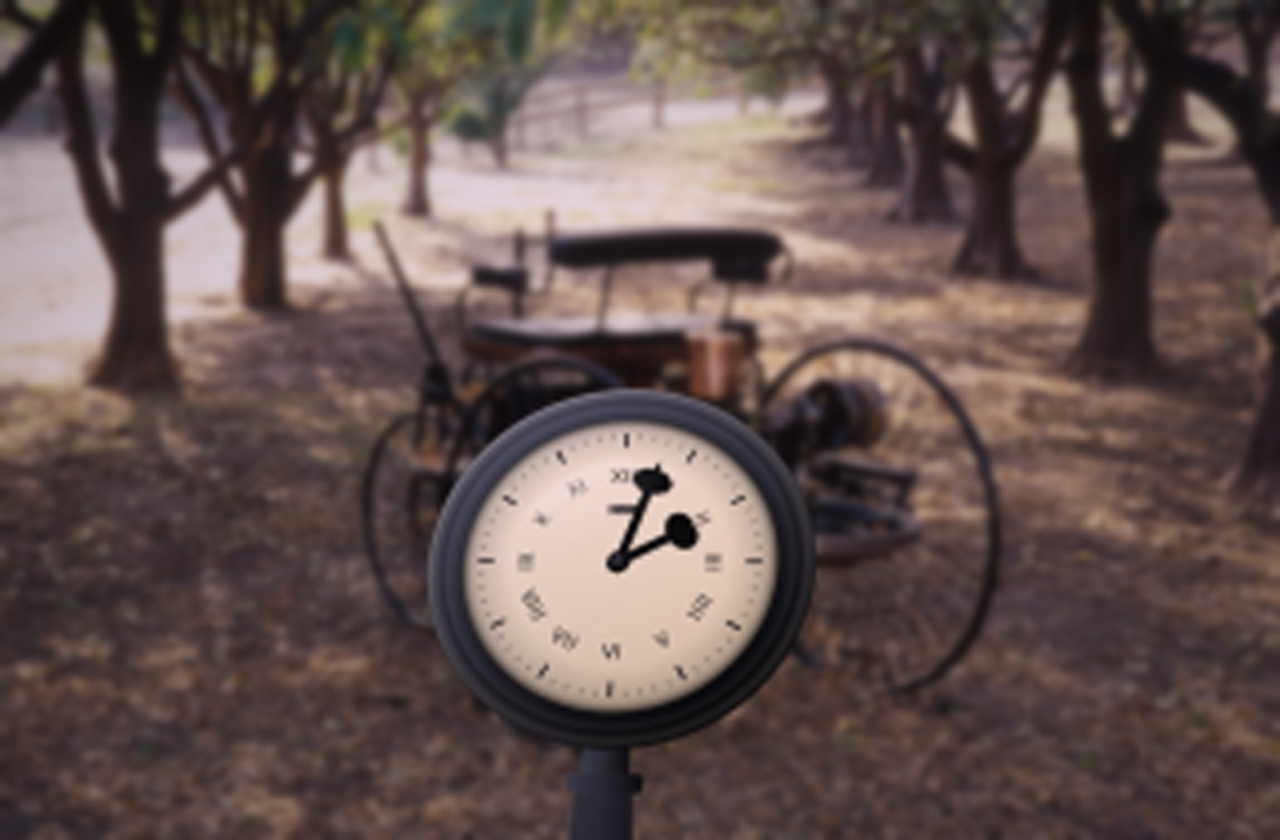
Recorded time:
{"hour": 2, "minute": 3}
